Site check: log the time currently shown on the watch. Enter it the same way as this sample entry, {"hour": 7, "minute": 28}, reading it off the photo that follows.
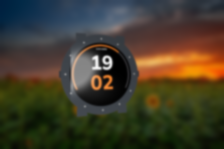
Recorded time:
{"hour": 19, "minute": 2}
